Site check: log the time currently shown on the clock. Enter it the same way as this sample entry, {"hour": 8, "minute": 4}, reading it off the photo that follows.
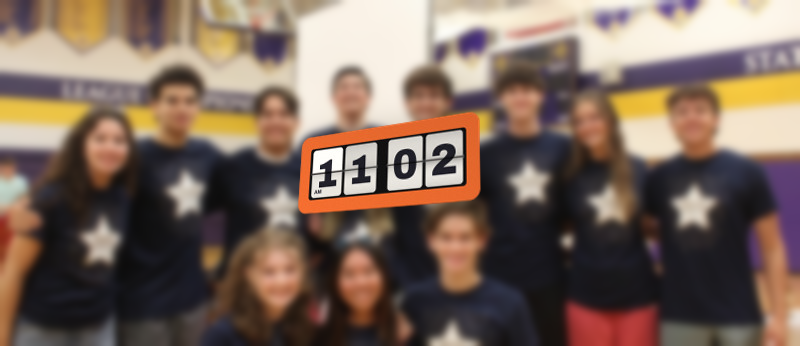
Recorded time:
{"hour": 11, "minute": 2}
